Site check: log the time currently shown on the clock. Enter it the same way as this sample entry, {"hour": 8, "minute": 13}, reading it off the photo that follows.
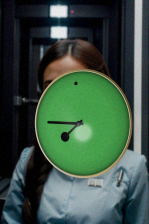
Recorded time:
{"hour": 7, "minute": 46}
